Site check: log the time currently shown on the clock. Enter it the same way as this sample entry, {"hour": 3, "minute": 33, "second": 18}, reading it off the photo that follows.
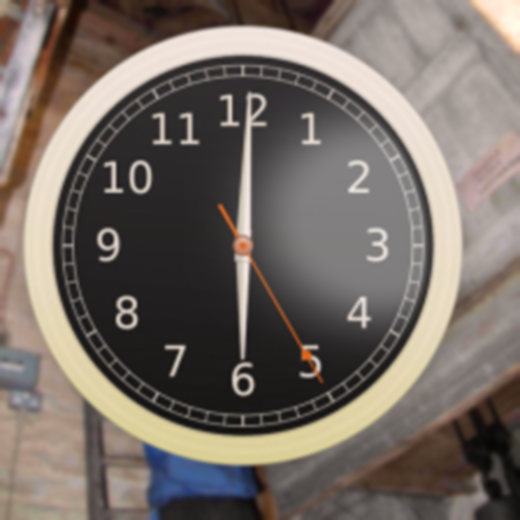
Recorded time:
{"hour": 6, "minute": 0, "second": 25}
